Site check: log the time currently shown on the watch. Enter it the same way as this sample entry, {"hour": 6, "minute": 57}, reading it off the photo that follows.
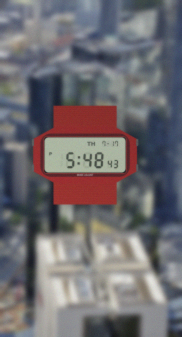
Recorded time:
{"hour": 5, "minute": 48}
